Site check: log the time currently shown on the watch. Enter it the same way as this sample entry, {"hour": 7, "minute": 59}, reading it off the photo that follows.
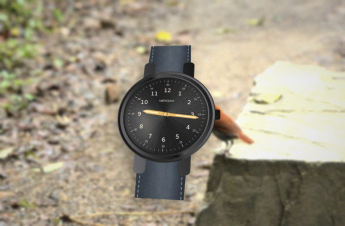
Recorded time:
{"hour": 9, "minute": 16}
